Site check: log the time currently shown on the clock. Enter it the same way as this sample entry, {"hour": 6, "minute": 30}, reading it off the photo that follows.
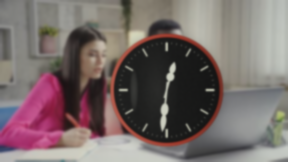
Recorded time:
{"hour": 12, "minute": 31}
